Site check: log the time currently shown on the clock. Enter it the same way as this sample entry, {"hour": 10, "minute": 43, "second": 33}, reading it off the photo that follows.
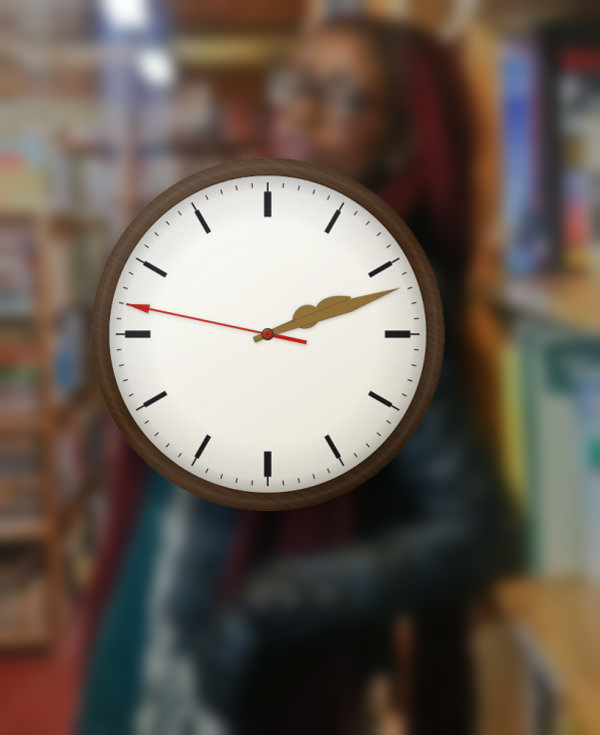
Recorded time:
{"hour": 2, "minute": 11, "second": 47}
